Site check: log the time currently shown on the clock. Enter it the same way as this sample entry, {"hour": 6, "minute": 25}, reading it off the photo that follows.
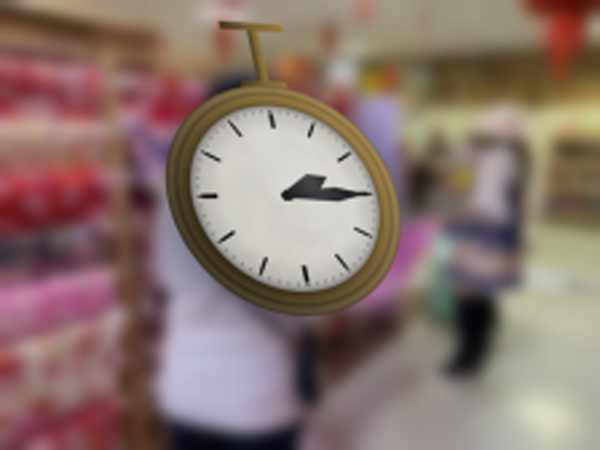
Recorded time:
{"hour": 2, "minute": 15}
